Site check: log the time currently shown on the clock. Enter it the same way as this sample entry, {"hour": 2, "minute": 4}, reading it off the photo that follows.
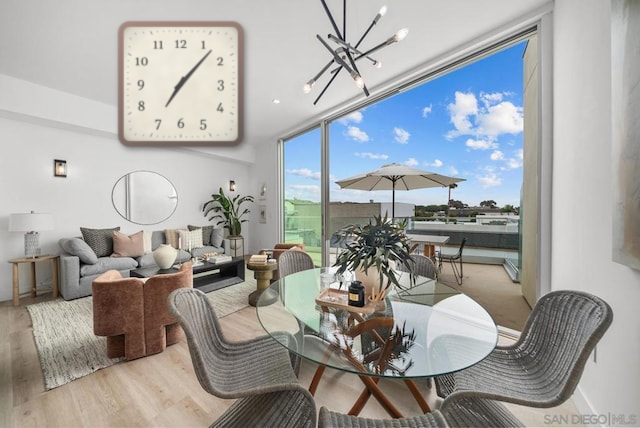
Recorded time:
{"hour": 7, "minute": 7}
